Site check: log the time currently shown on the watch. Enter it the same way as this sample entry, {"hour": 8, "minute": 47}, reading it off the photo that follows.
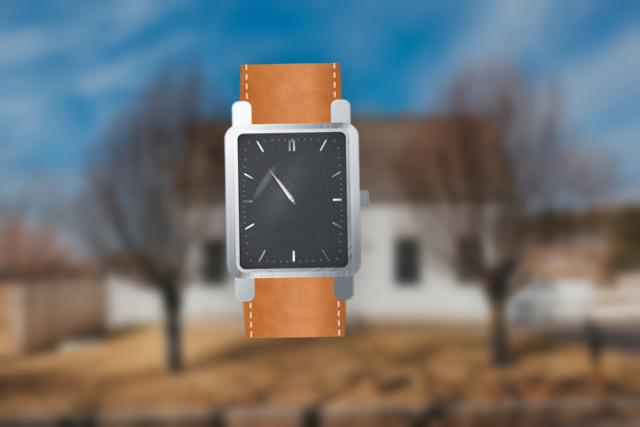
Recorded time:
{"hour": 10, "minute": 54}
